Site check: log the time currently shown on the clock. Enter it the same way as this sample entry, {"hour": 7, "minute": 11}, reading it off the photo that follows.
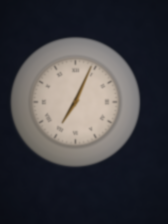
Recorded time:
{"hour": 7, "minute": 4}
